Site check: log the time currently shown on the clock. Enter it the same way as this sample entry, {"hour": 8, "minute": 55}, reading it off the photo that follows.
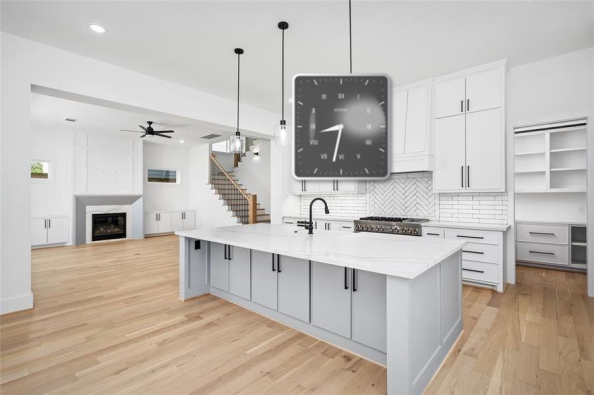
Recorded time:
{"hour": 8, "minute": 32}
